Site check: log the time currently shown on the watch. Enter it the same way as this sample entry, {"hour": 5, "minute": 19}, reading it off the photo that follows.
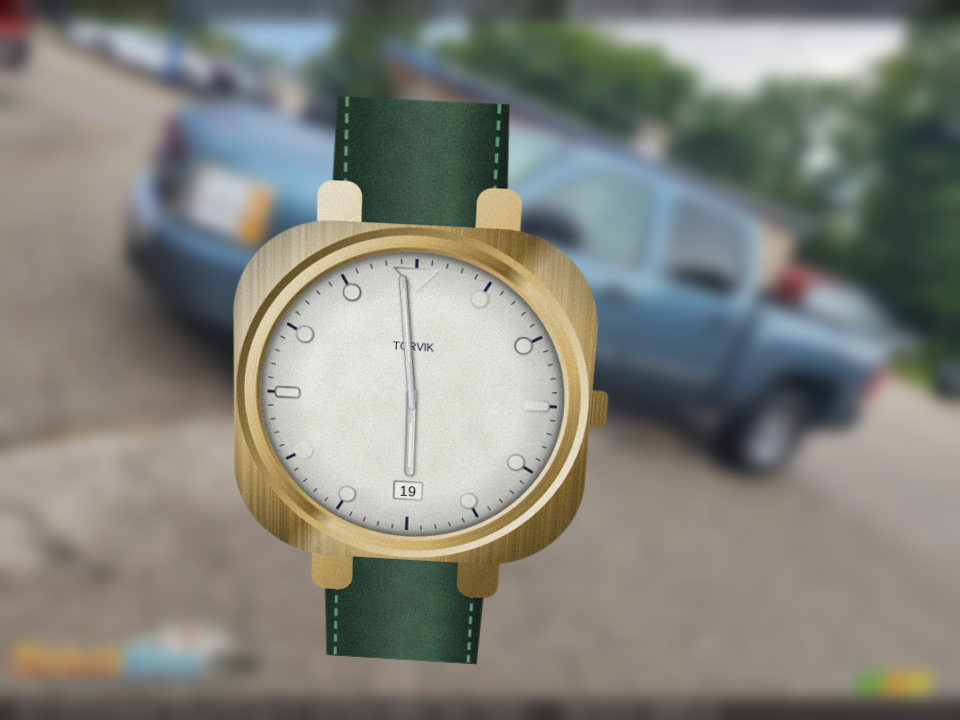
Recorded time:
{"hour": 5, "minute": 59}
